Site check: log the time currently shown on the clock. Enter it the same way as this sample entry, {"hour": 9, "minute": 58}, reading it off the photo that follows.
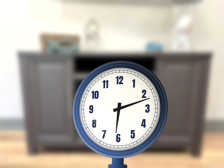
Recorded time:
{"hour": 6, "minute": 12}
